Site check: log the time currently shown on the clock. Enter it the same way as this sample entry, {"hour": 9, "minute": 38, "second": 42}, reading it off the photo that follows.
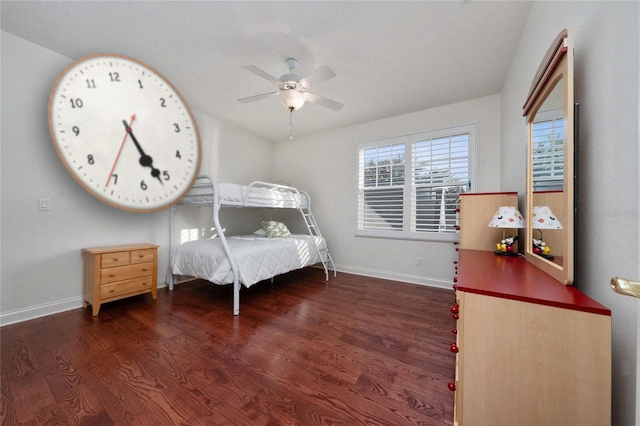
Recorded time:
{"hour": 5, "minute": 26, "second": 36}
